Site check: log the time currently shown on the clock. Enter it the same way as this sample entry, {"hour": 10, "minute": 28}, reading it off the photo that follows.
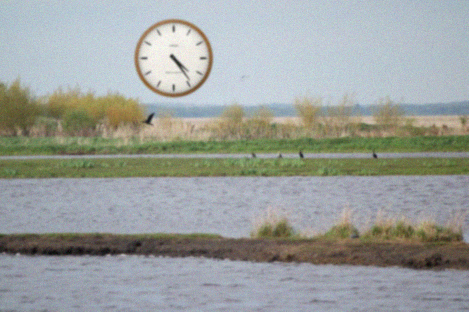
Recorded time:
{"hour": 4, "minute": 24}
